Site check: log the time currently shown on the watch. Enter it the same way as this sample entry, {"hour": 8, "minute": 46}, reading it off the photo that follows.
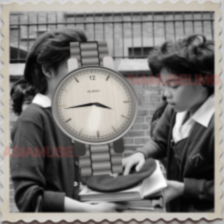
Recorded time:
{"hour": 3, "minute": 44}
